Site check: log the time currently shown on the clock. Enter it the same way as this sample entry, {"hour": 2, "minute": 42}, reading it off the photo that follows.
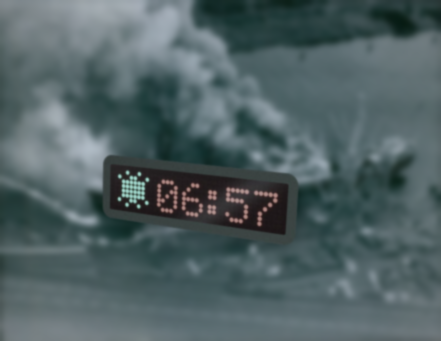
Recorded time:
{"hour": 6, "minute": 57}
